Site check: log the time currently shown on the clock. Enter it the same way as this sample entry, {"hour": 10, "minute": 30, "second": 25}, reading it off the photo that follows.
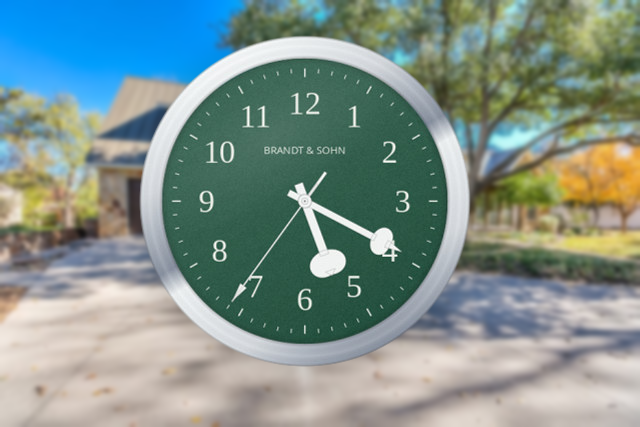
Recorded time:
{"hour": 5, "minute": 19, "second": 36}
